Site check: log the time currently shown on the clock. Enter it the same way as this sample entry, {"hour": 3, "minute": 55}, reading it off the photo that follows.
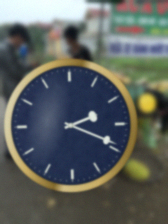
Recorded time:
{"hour": 2, "minute": 19}
